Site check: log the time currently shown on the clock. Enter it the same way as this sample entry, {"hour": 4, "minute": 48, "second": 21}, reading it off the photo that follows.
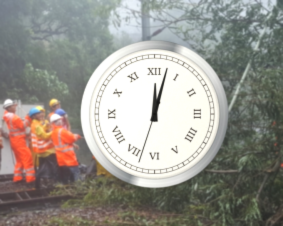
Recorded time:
{"hour": 12, "minute": 2, "second": 33}
